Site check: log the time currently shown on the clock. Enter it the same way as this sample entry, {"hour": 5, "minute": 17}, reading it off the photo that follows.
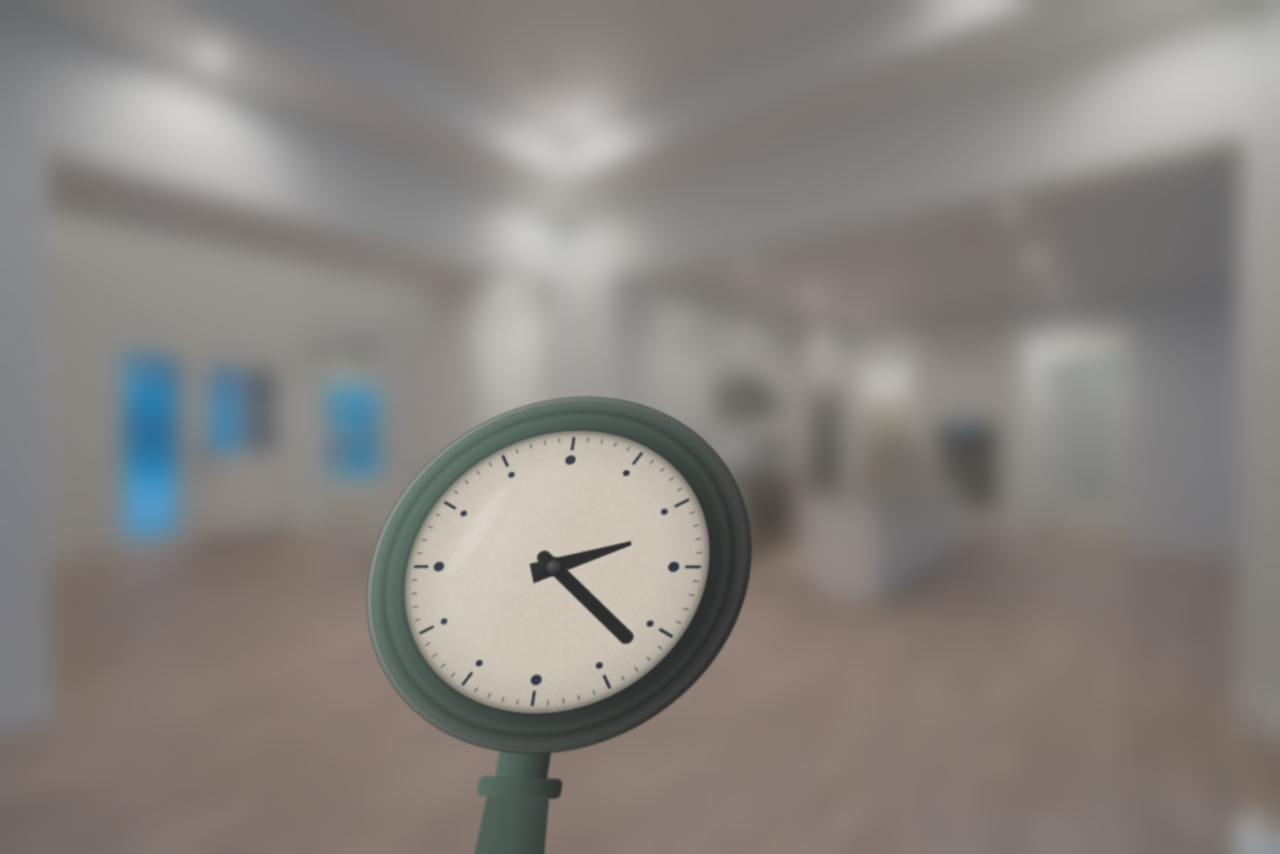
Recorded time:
{"hour": 2, "minute": 22}
